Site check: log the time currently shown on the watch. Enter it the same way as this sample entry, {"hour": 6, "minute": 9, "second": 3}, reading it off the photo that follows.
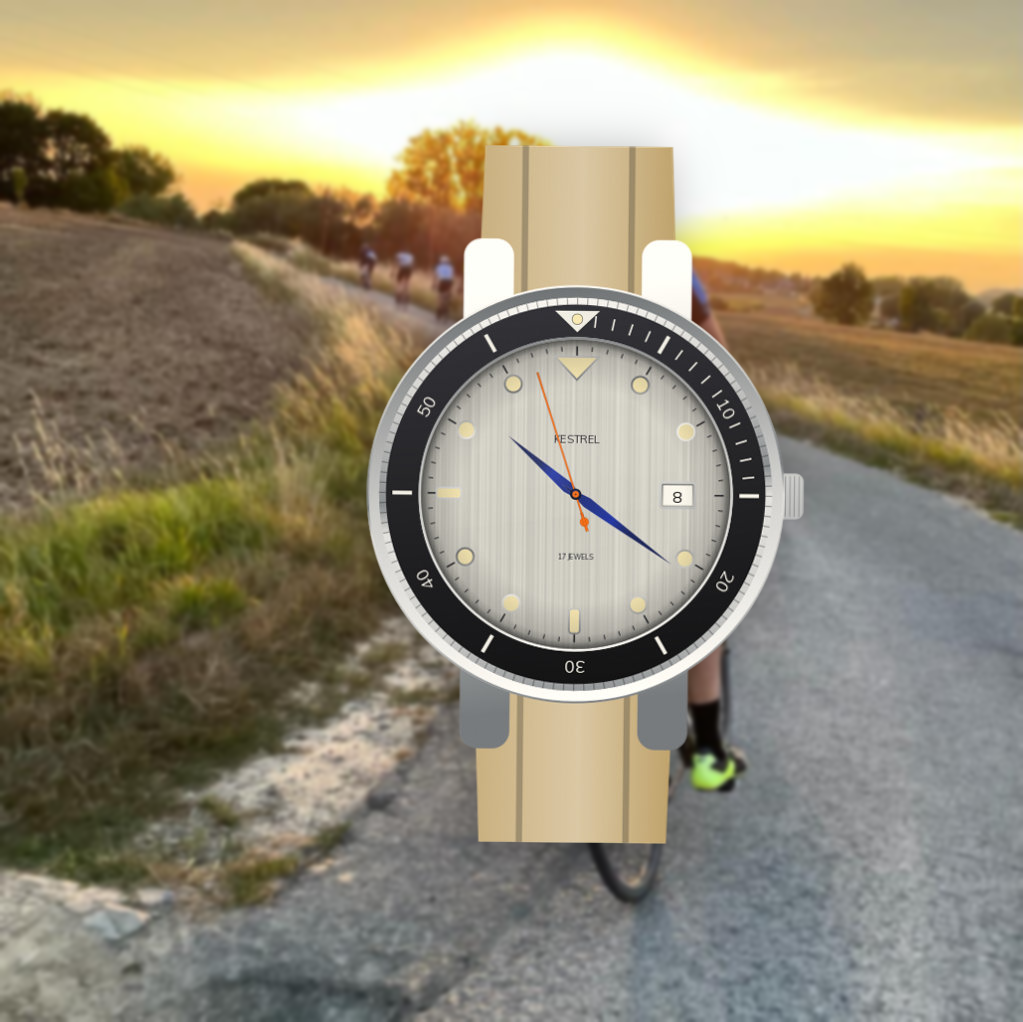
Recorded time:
{"hour": 10, "minute": 20, "second": 57}
